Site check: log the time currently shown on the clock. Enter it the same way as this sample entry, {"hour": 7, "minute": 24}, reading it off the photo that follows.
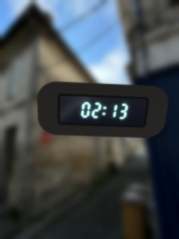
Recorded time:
{"hour": 2, "minute": 13}
